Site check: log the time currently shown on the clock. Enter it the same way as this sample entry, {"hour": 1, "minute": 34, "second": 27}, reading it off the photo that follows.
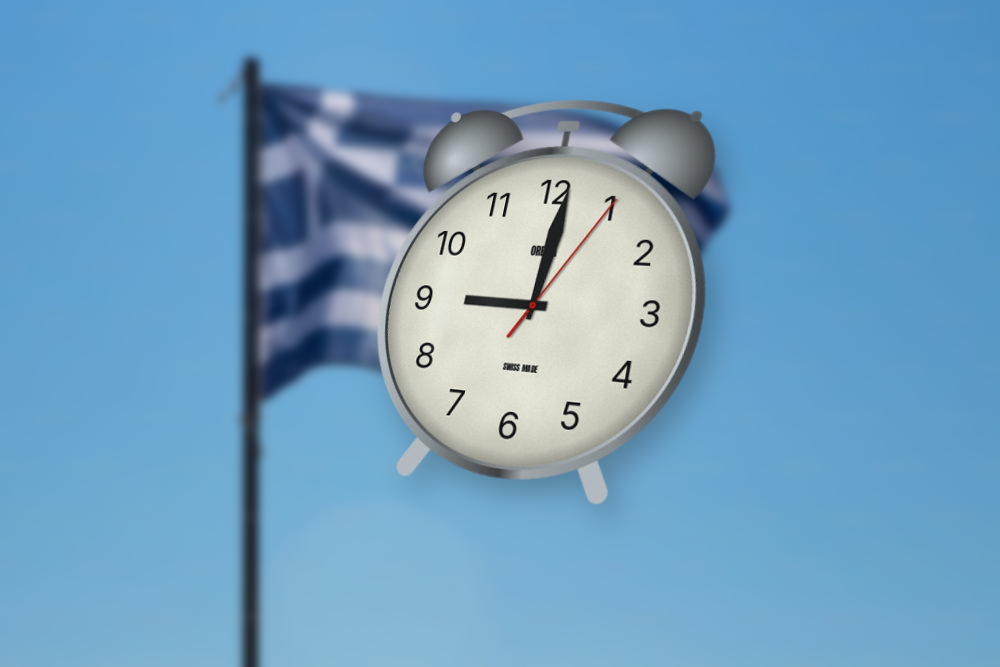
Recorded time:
{"hour": 9, "minute": 1, "second": 5}
